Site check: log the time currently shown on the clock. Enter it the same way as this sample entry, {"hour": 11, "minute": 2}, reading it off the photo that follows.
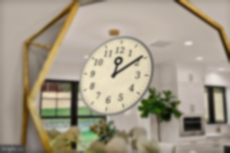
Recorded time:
{"hour": 12, "minute": 9}
